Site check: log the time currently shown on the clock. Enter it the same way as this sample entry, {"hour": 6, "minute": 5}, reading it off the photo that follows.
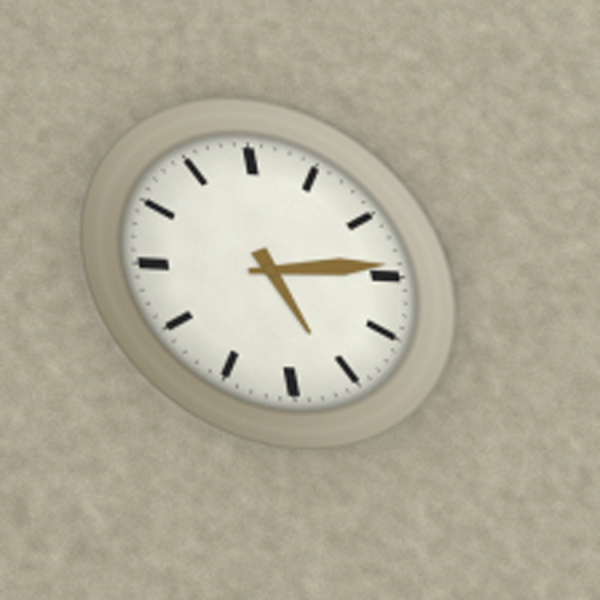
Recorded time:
{"hour": 5, "minute": 14}
